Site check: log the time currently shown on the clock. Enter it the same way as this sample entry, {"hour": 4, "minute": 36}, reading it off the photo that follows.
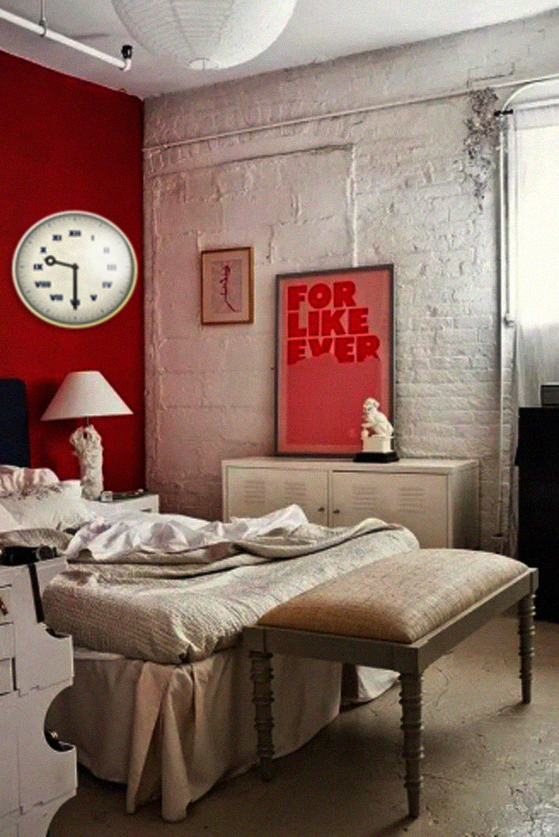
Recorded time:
{"hour": 9, "minute": 30}
